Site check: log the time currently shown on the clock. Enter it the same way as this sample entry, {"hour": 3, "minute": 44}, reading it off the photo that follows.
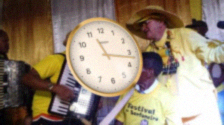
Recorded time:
{"hour": 11, "minute": 17}
